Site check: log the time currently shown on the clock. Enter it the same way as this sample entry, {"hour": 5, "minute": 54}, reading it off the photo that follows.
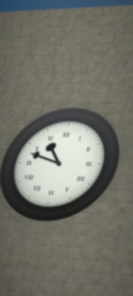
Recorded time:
{"hour": 10, "minute": 48}
